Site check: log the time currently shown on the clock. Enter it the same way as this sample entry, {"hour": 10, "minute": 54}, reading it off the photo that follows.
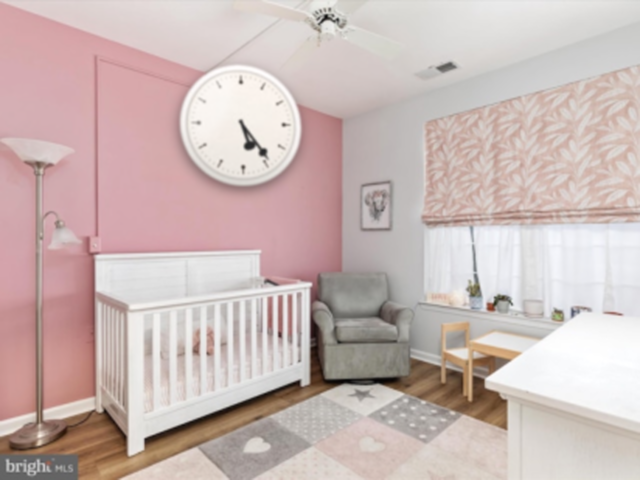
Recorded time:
{"hour": 5, "minute": 24}
